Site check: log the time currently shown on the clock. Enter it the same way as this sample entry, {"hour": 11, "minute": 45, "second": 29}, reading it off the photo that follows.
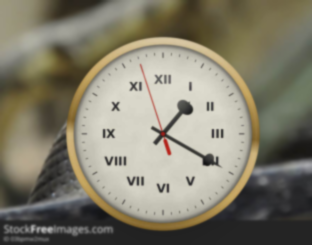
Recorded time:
{"hour": 1, "minute": 19, "second": 57}
